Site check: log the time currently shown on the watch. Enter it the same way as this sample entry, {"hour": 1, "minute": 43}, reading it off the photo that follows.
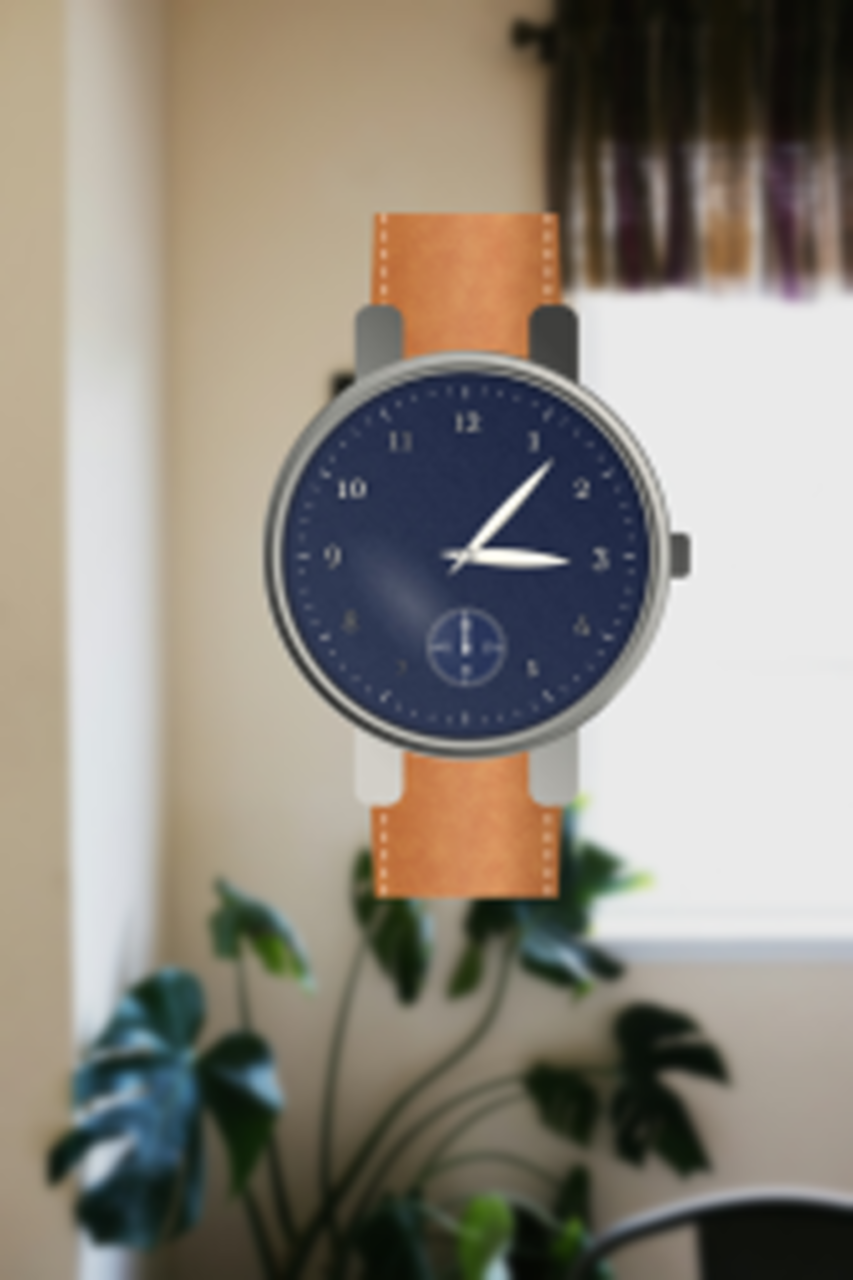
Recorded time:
{"hour": 3, "minute": 7}
